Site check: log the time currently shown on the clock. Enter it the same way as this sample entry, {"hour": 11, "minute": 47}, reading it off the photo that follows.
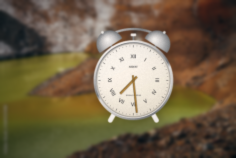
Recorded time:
{"hour": 7, "minute": 29}
